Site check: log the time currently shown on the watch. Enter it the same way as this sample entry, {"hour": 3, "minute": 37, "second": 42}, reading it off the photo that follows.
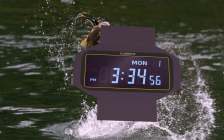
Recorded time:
{"hour": 3, "minute": 34, "second": 56}
